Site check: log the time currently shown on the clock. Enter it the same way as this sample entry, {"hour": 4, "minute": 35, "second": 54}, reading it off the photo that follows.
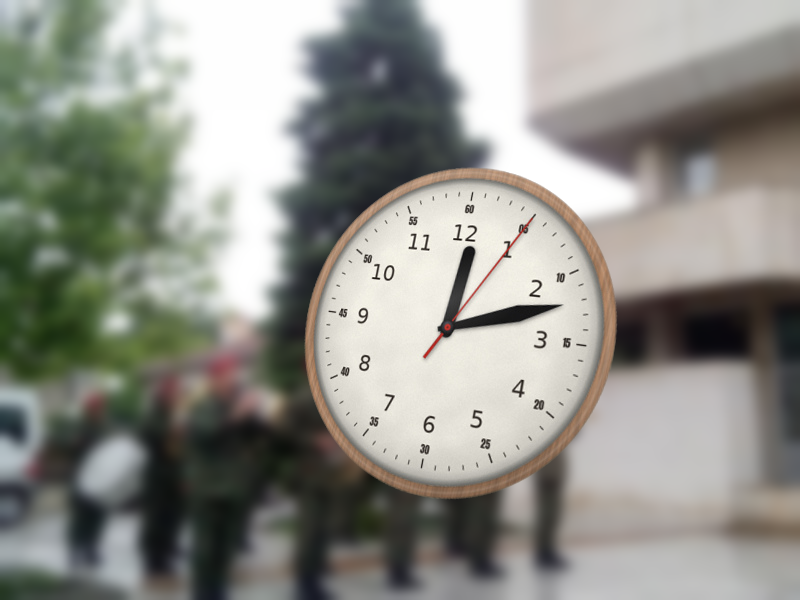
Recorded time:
{"hour": 12, "minute": 12, "second": 5}
